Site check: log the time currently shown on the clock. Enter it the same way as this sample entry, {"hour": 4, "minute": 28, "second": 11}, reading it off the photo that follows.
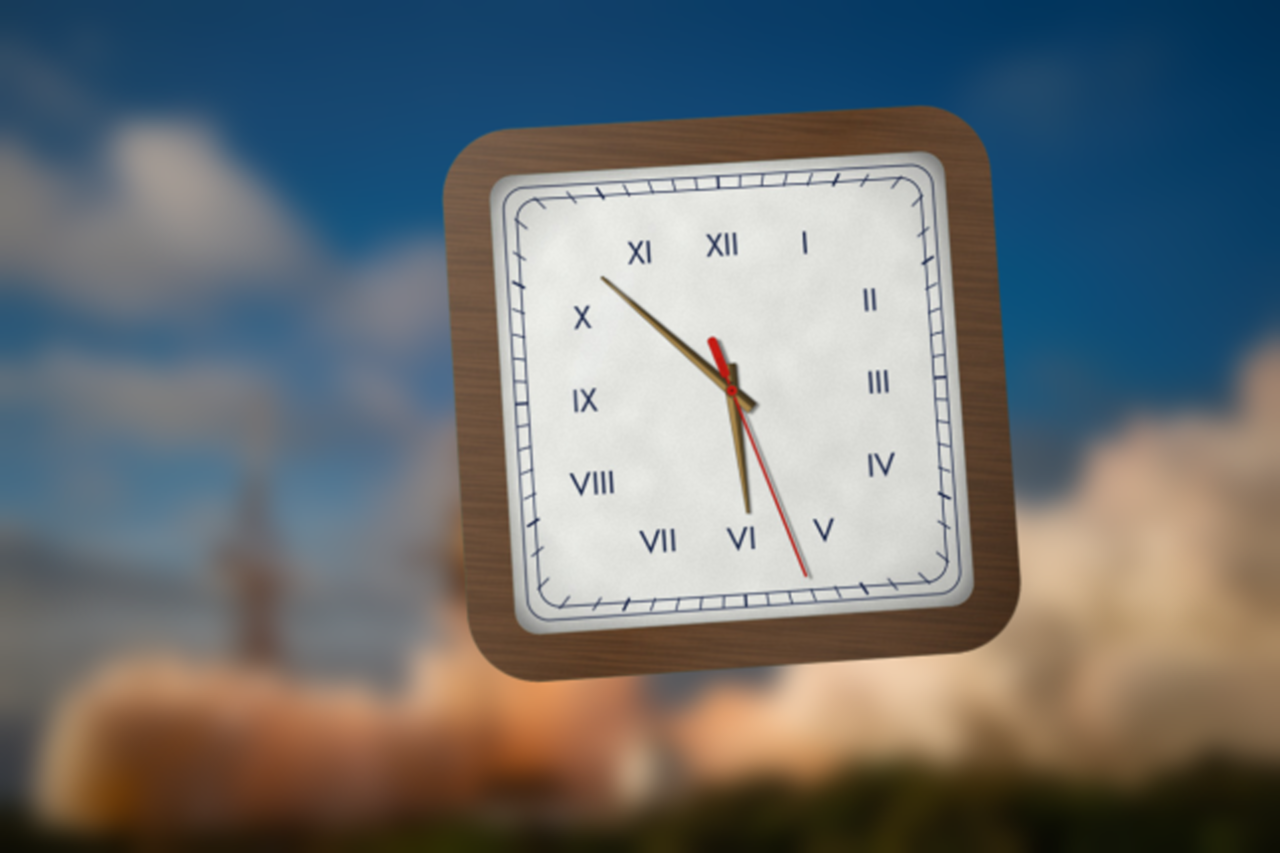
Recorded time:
{"hour": 5, "minute": 52, "second": 27}
